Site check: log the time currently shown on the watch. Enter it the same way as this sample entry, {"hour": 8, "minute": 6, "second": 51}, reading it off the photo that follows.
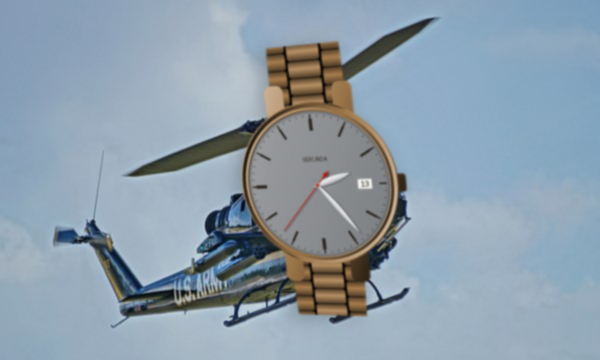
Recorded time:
{"hour": 2, "minute": 23, "second": 37}
